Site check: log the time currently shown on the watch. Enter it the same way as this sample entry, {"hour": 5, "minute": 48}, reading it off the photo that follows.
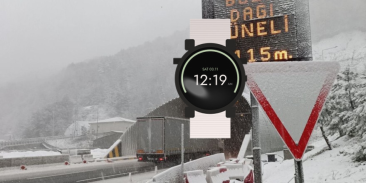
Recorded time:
{"hour": 12, "minute": 19}
